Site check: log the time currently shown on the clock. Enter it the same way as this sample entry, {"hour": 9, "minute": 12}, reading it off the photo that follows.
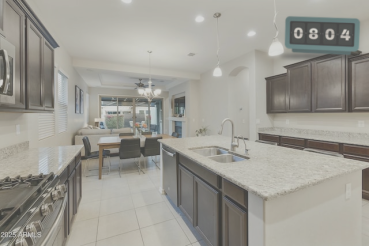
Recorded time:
{"hour": 8, "minute": 4}
